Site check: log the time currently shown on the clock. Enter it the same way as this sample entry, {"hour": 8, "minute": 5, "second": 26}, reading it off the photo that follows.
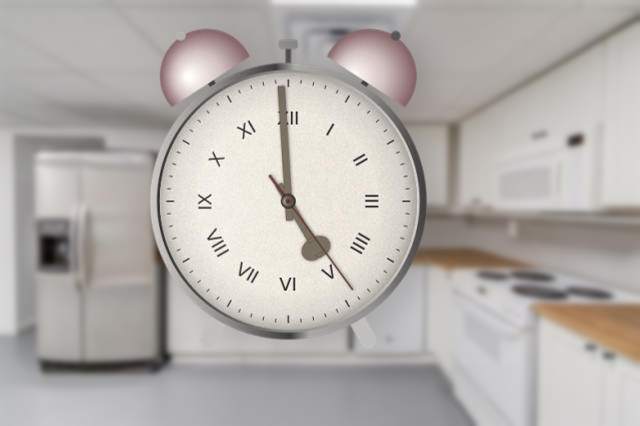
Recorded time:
{"hour": 4, "minute": 59, "second": 24}
